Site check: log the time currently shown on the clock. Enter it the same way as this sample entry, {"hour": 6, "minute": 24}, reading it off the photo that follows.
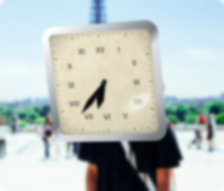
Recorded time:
{"hour": 6, "minute": 37}
